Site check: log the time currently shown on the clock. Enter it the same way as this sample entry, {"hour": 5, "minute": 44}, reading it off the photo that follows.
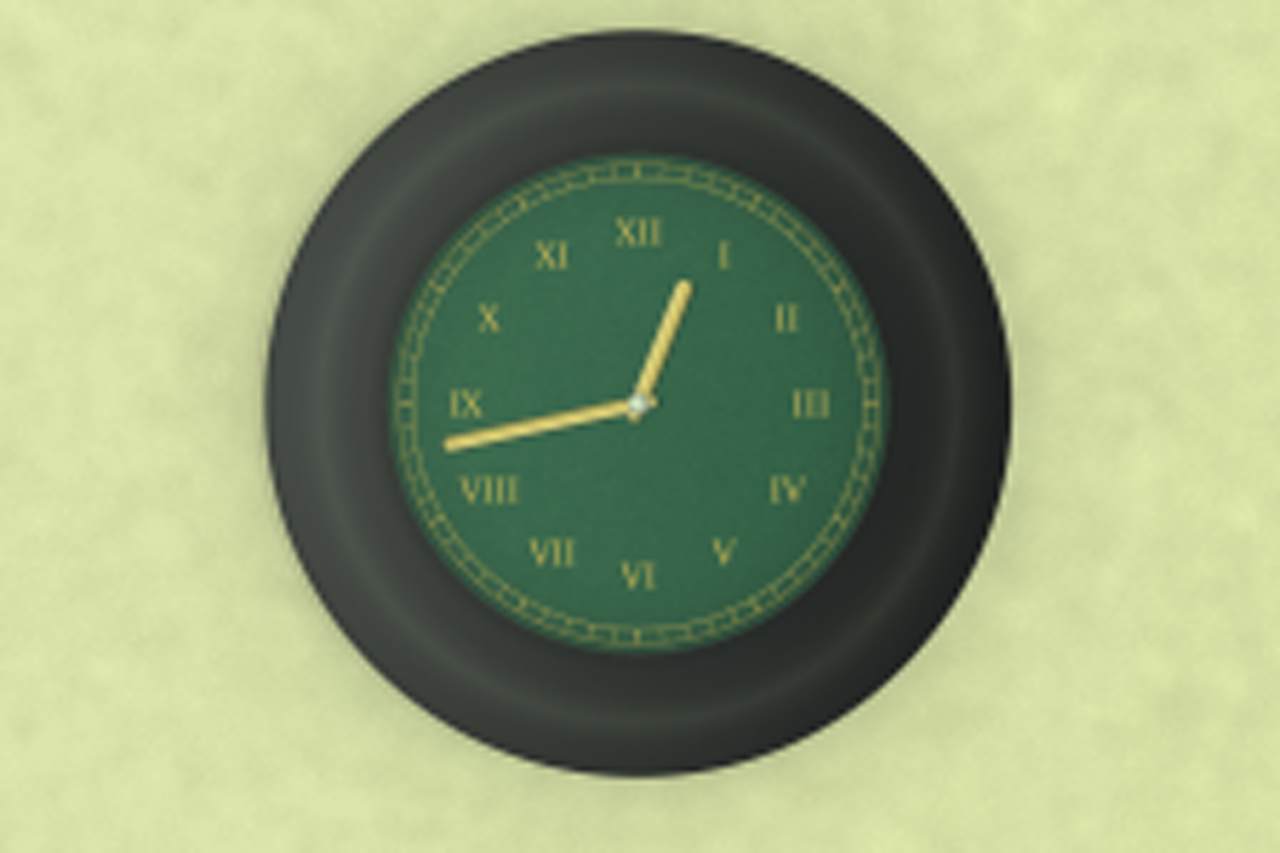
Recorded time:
{"hour": 12, "minute": 43}
